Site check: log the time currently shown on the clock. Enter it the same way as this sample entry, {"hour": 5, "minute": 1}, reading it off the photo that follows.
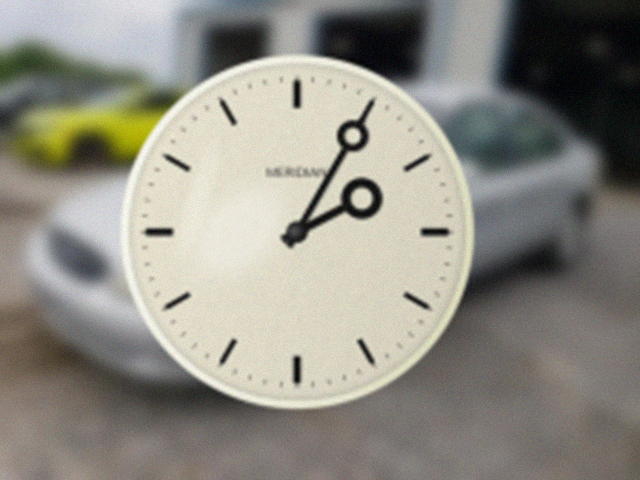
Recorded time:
{"hour": 2, "minute": 5}
